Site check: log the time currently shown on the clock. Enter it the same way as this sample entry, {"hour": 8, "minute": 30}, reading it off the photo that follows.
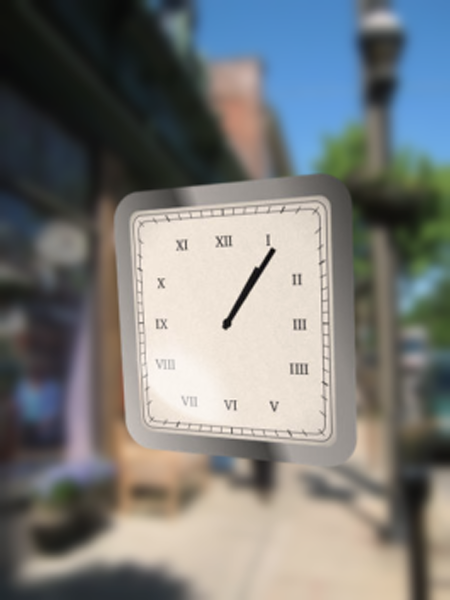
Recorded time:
{"hour": 1, "minute": 6}
